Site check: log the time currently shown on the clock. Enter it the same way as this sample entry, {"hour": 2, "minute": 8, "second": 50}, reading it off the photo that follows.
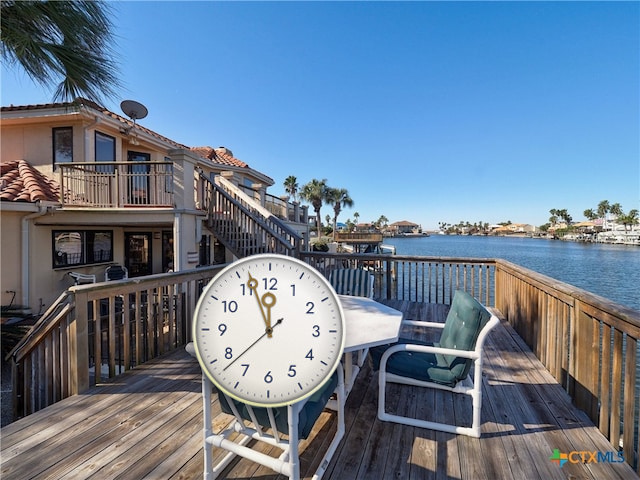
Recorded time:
{"hour": 11, "minute": 56, "second": 38}
